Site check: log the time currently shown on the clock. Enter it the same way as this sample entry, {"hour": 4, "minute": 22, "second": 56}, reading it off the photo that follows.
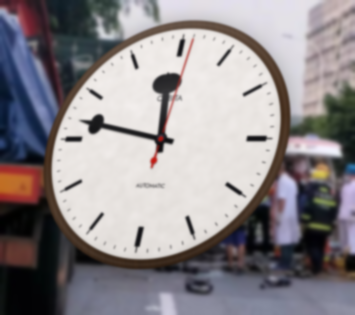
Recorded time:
{"hour": 11, "minute": 47, "second": 1}
